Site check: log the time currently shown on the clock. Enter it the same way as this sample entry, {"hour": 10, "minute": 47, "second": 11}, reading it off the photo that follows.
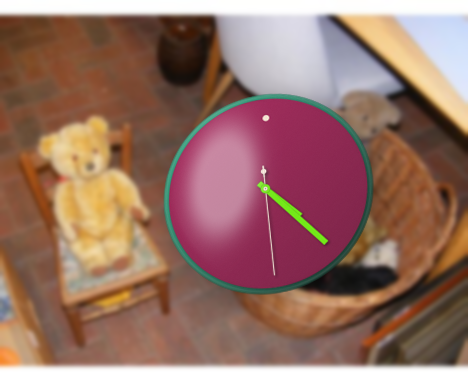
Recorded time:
{"hour": 4, "minute": 22, "second": 29}
